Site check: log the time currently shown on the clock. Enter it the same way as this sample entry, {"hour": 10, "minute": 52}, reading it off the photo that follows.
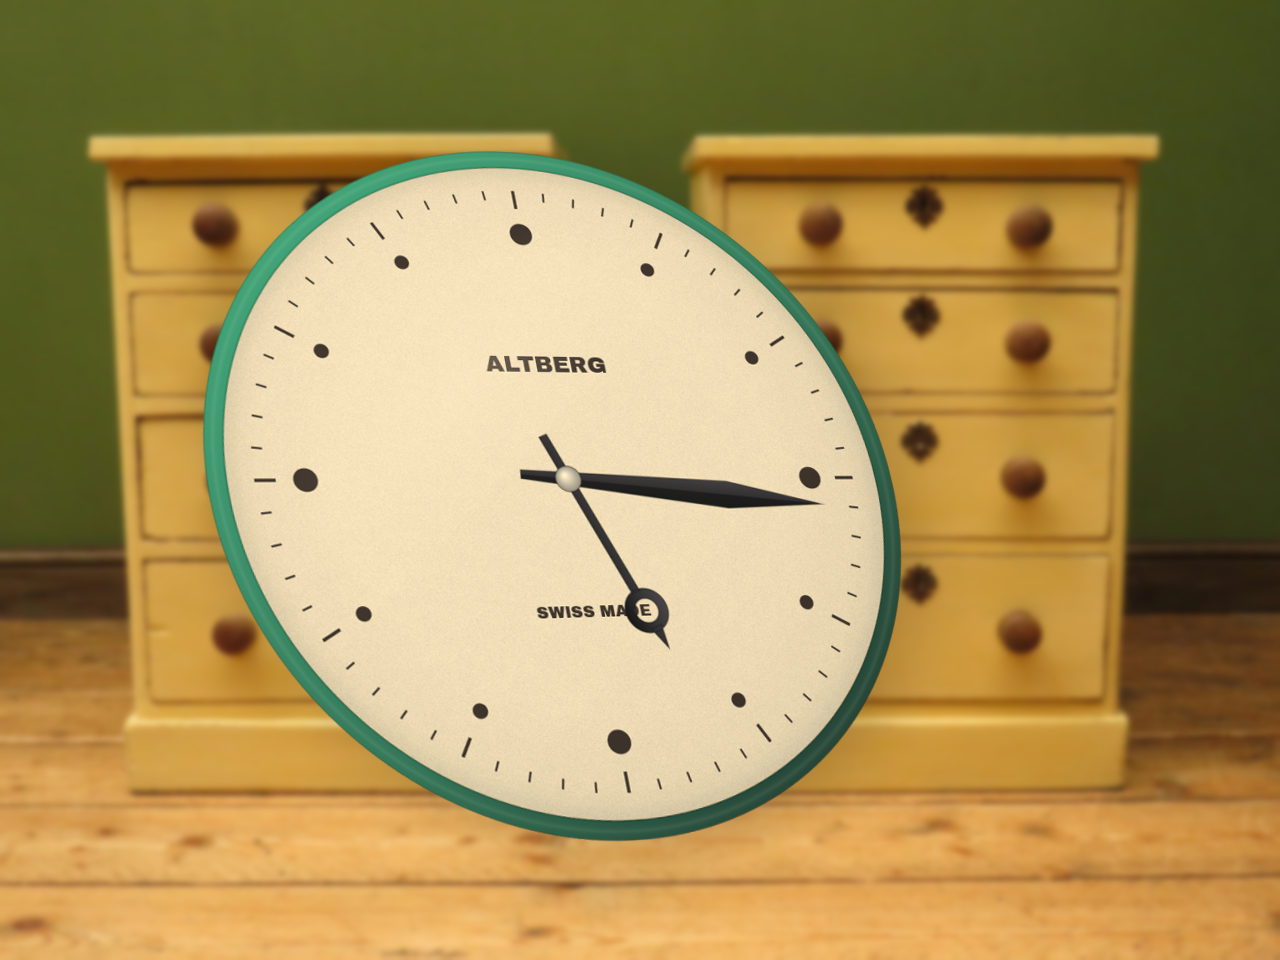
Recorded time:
{"hour": 5, "minute": 16}
